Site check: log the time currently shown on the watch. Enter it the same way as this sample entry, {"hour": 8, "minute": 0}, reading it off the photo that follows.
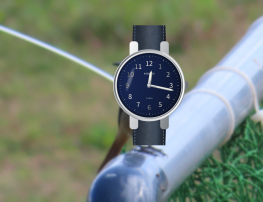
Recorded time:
{"hour": 12, "minute": 17}
